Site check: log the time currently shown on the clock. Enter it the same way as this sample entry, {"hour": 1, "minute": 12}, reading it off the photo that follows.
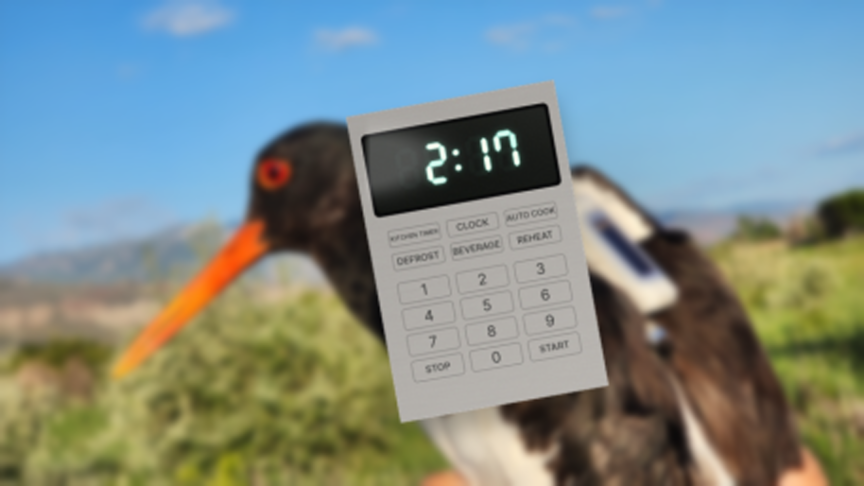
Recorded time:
{"hour": 2, "minute": 17}
